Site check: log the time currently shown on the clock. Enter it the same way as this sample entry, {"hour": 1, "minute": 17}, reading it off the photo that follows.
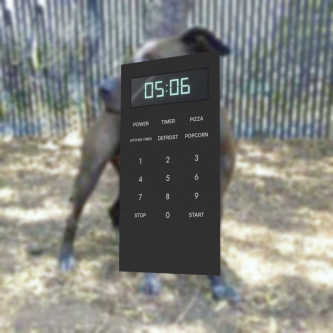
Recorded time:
{"hour": 5, "minute": 6}
